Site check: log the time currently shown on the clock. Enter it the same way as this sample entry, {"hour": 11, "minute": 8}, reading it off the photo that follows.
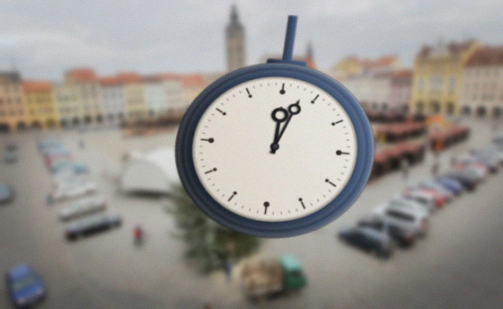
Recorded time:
{"hour": 12, "minute": 3}
